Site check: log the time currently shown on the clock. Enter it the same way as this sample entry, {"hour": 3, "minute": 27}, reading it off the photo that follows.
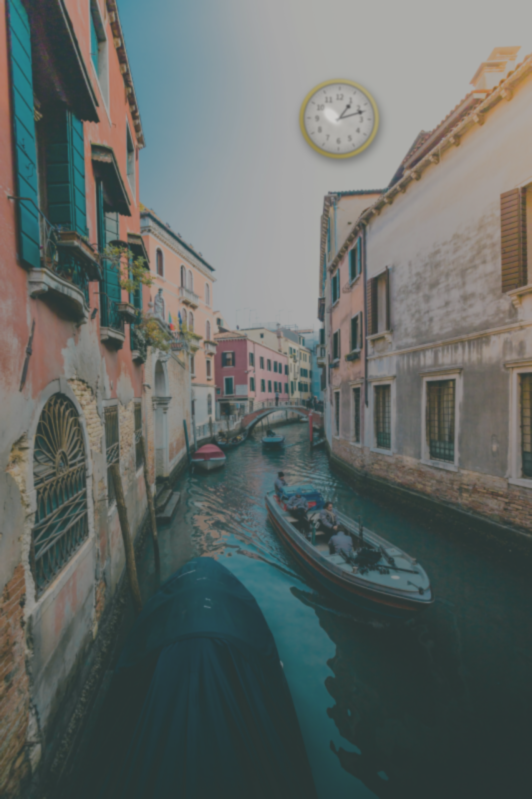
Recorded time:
{"hour": 1, "minute": 12}
